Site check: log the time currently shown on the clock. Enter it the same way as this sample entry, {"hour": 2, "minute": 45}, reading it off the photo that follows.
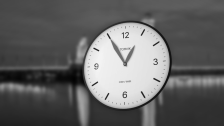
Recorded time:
{"hour": 12, "minute": 55}
